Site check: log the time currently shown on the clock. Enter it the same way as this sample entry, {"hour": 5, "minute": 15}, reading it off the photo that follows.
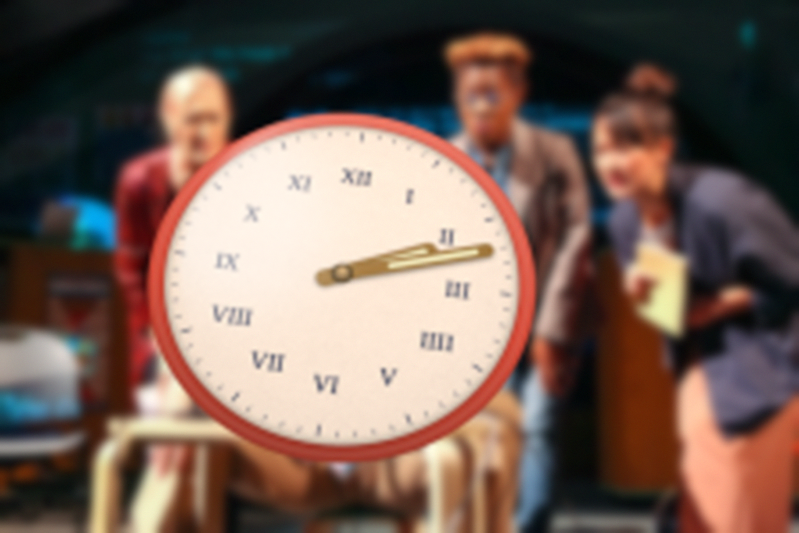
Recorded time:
{"hour": 2, "minute": 12}
